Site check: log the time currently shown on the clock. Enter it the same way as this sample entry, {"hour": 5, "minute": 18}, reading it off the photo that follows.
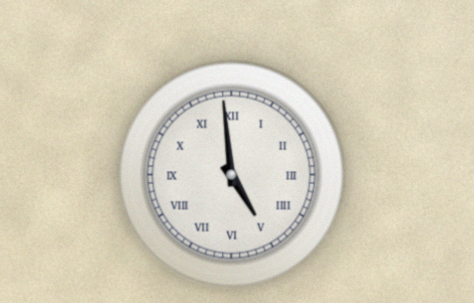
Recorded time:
{"hour": 4, "minute": 59}
